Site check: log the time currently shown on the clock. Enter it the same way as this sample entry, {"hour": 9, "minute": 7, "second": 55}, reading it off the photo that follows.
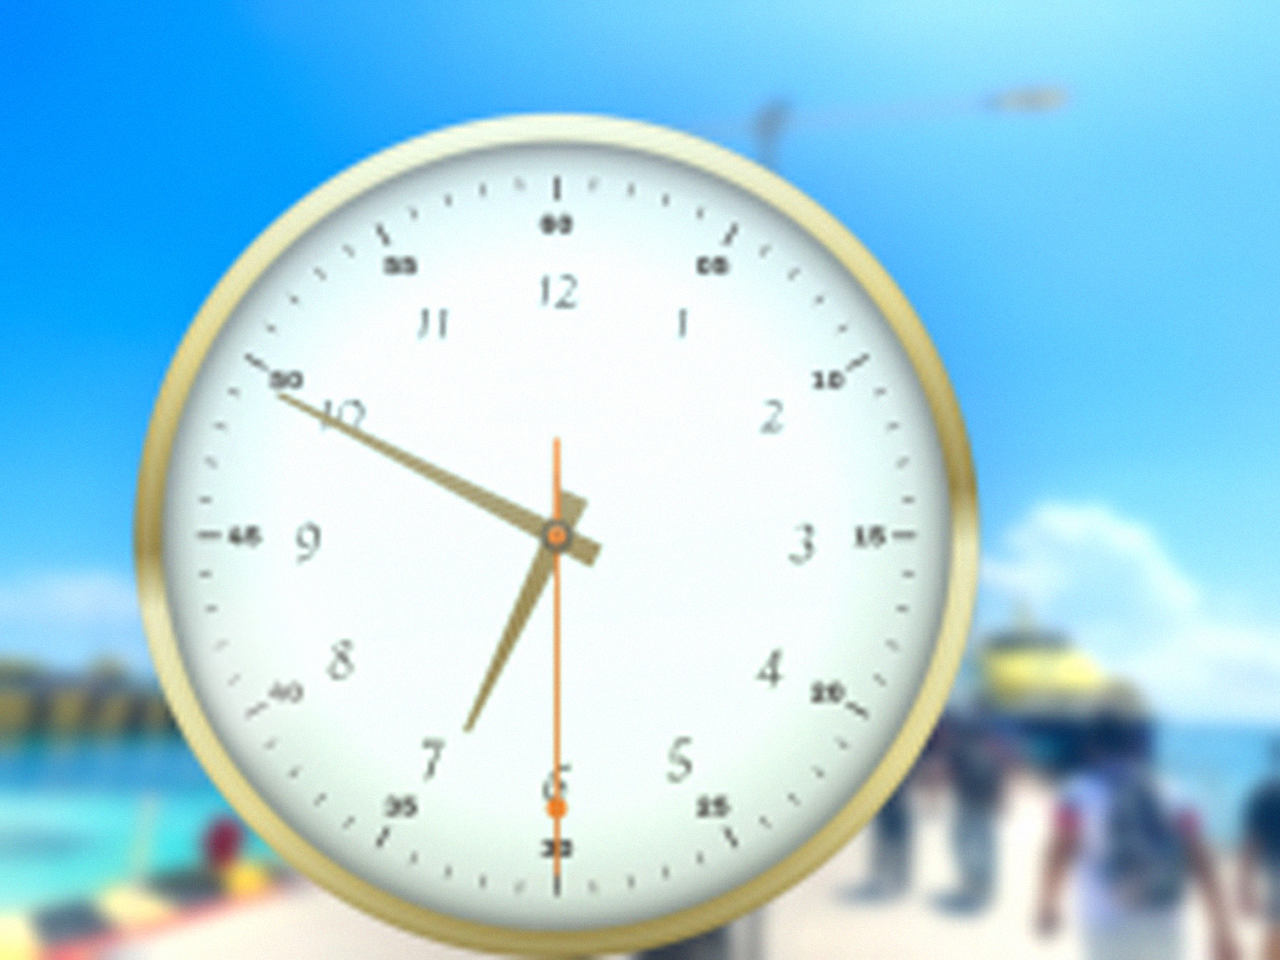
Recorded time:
{"hour": 6, "minute": 49, "second": 30}
